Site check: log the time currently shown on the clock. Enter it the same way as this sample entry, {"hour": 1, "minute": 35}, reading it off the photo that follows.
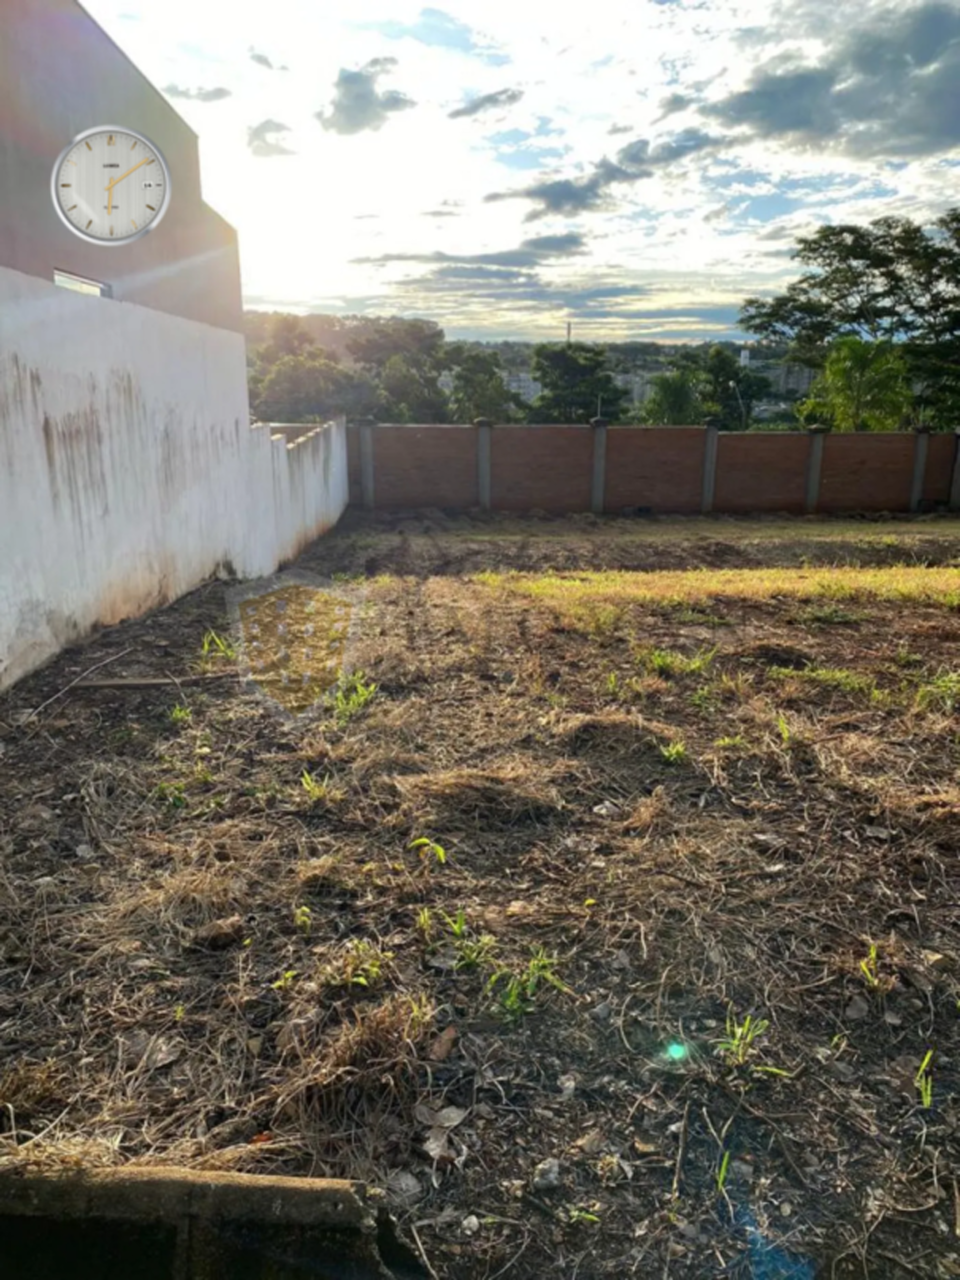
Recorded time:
{"hour": 6, "minute": 9}
